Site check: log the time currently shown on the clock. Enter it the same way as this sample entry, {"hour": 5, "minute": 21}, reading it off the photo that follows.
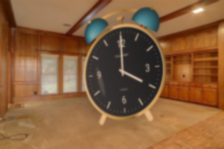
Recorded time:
{"hour": 4, "minute": 0}
